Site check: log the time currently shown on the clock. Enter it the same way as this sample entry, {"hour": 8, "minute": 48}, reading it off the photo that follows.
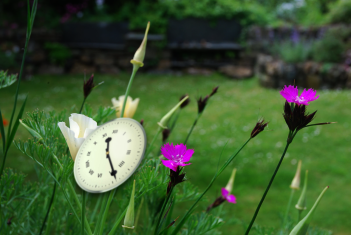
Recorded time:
{"hour": 11, "minute": 24}
